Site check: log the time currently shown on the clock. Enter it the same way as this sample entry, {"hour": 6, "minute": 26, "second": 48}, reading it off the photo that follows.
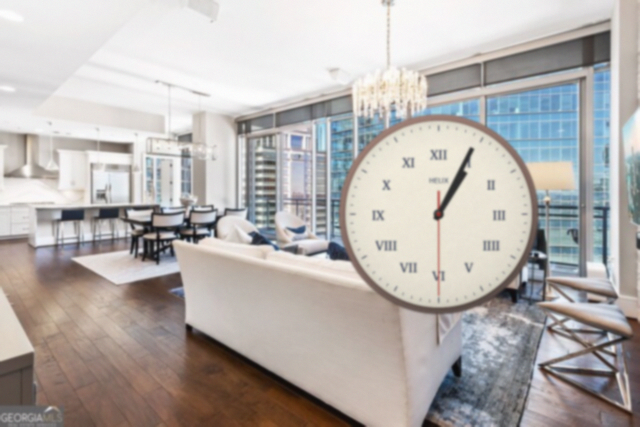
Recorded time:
{"hour": 1, "minute": 4, "second": 30}
